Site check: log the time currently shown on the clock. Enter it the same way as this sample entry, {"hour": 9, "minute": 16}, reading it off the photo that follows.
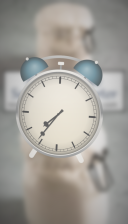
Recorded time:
{"hour": 7, "minute": 36}
